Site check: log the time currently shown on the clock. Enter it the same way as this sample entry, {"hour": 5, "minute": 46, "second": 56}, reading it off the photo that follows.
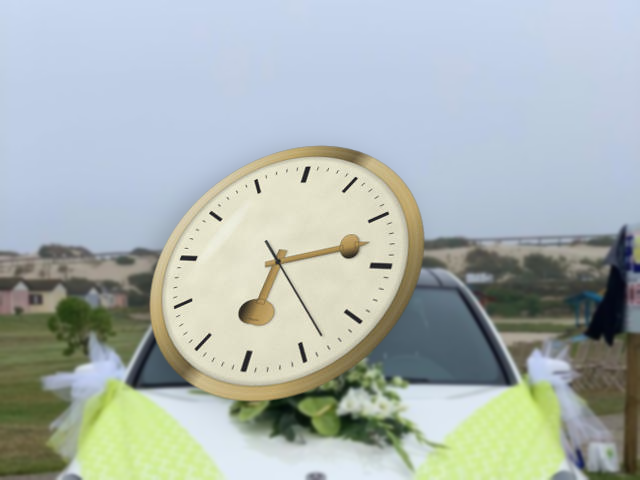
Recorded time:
{"hour": 6, "minute": 12, "second": 23}
